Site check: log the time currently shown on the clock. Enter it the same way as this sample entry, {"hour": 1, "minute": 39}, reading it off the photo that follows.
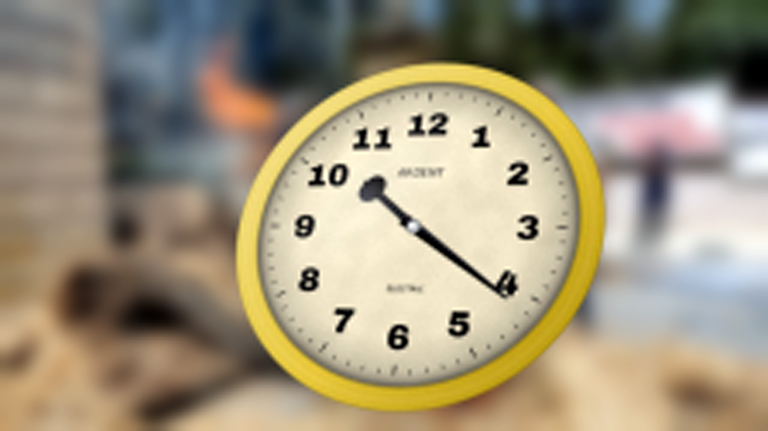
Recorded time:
{"hour": 10, "minute": 21}
